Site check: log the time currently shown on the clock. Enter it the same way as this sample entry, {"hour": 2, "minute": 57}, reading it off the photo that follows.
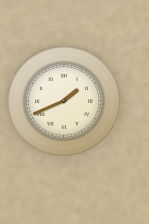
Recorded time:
{"hour": 1, "minute": 41}
